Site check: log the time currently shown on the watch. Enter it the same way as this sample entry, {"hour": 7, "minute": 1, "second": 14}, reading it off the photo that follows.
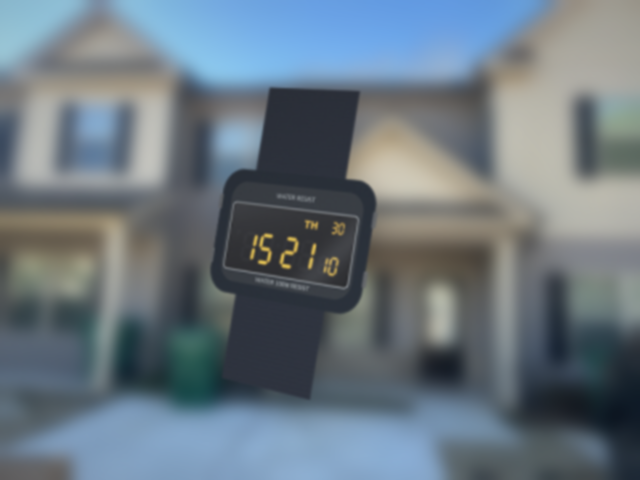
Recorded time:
{"hour": 15, "minute": 21, "second": 10}
